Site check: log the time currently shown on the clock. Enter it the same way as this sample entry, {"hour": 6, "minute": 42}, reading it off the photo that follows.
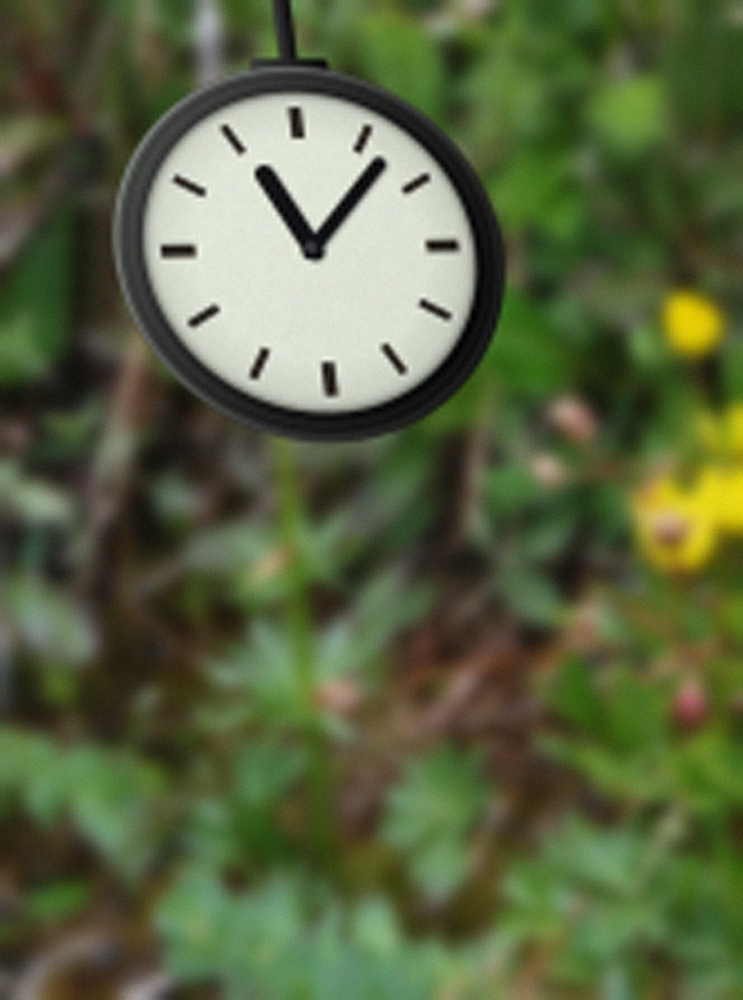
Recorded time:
{"hour": 11, "minute": 7}
